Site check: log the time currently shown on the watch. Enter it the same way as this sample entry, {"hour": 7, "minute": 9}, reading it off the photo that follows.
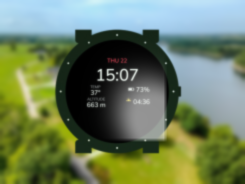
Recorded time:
{"hour": 15, "minute": 7}
